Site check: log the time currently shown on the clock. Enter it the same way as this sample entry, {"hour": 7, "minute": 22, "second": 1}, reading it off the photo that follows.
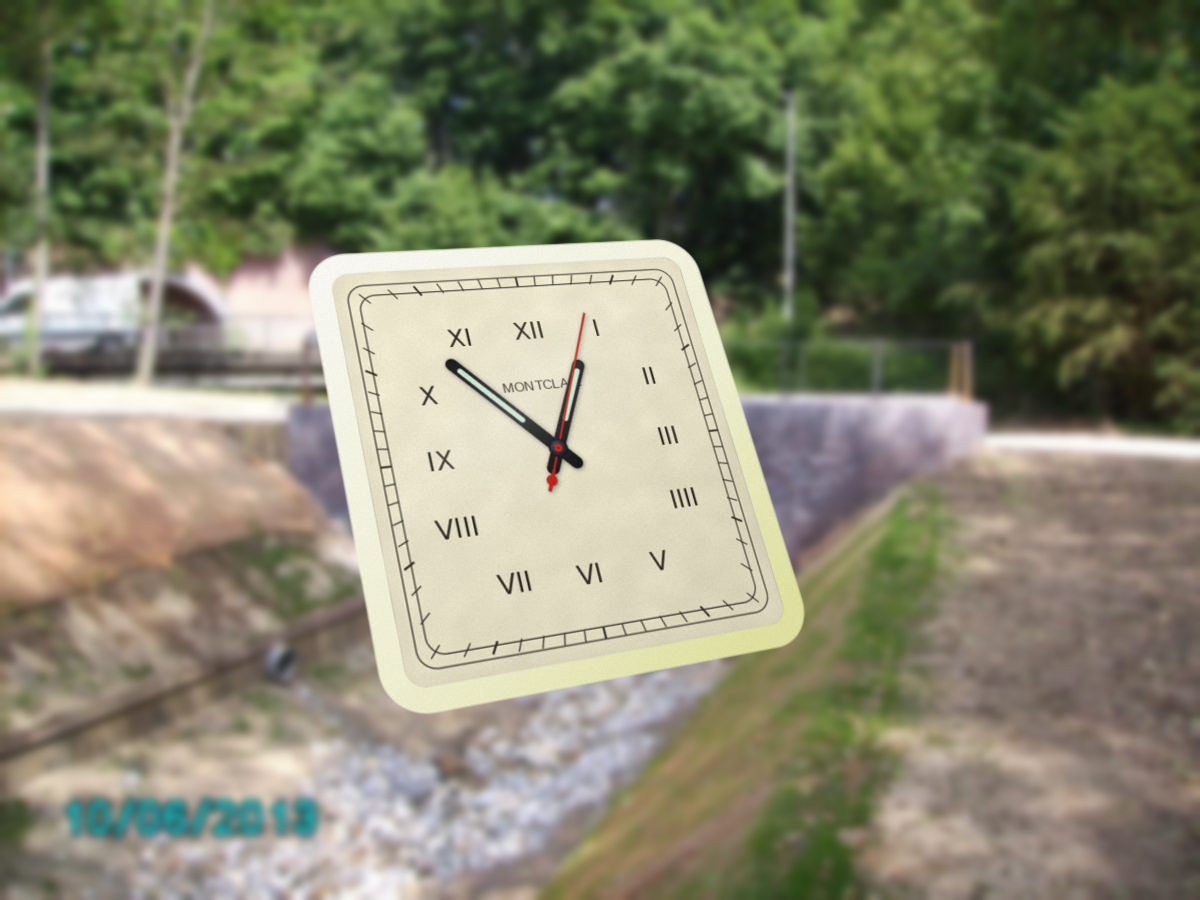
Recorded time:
{"hour": 12, "minute": 53, "second": 4}
